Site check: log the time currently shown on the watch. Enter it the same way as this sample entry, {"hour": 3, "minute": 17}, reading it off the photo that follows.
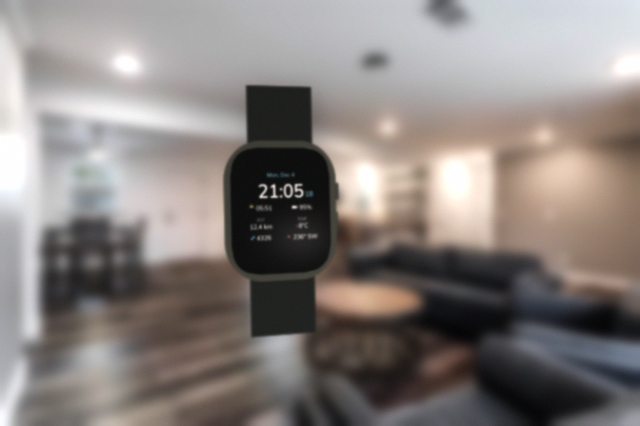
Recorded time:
{"hour": 21, "minute": 5}
